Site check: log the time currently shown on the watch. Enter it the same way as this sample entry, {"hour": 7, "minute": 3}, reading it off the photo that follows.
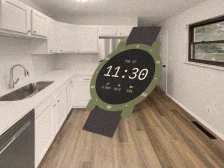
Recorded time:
{"hour": 11, "minute": 30}
